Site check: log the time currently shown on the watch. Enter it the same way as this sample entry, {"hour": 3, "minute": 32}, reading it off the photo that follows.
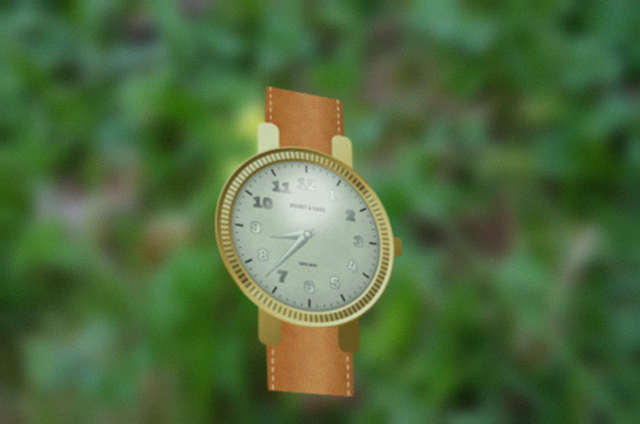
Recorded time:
{"hour": 8, "minute": 37}
